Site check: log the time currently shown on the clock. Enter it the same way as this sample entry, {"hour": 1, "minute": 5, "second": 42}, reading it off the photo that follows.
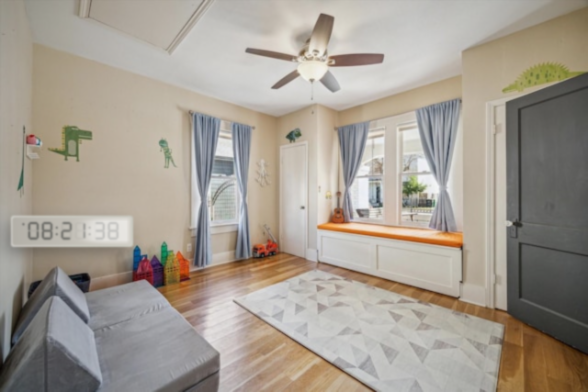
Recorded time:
{"hour": 8, "minute": 21, "second": 38}
